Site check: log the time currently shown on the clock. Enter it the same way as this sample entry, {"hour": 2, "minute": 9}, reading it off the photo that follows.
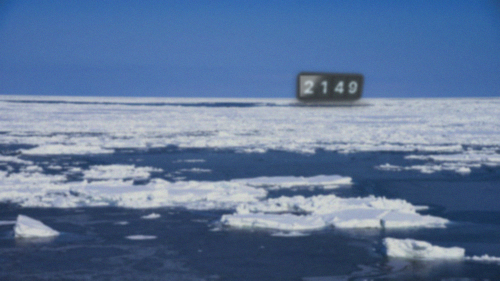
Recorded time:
{"hour": 21, "minute": 49}
